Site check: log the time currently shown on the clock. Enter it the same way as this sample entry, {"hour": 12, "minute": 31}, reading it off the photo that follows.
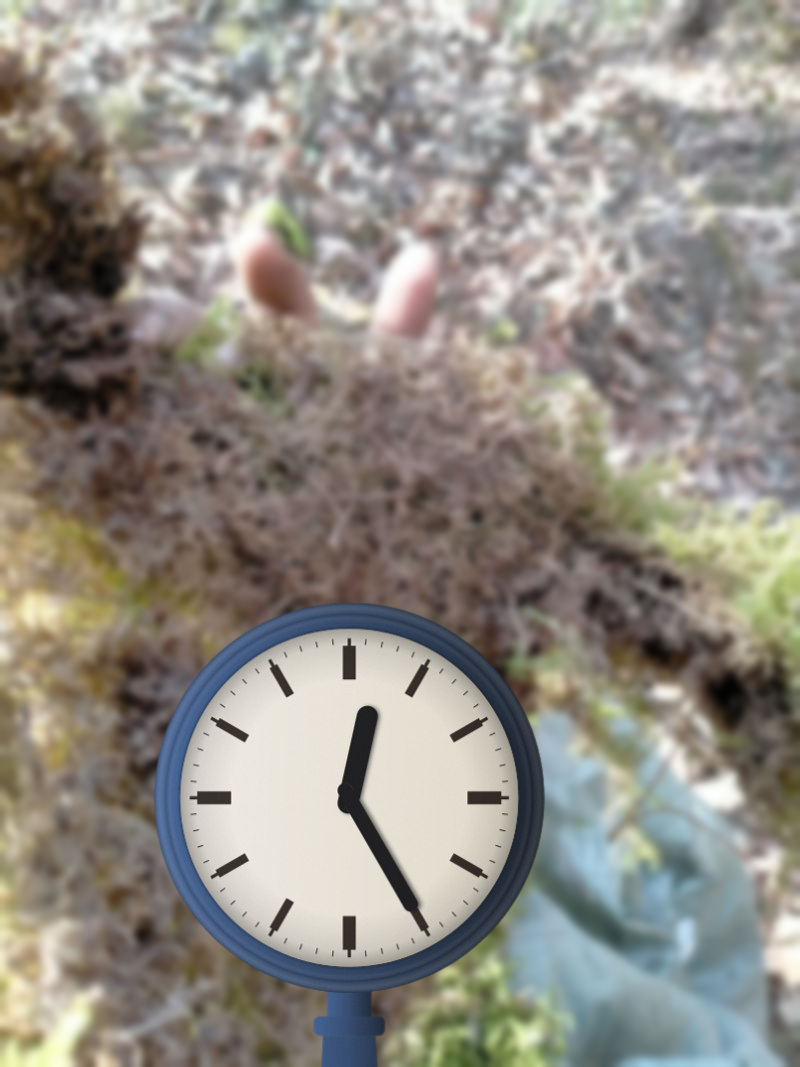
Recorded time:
{"hour": 12, "minute": 25}
